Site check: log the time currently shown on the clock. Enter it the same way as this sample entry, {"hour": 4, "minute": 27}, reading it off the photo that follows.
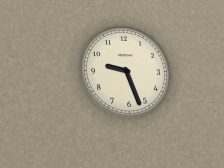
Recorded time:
{"hour": 9, "minute": 27}
